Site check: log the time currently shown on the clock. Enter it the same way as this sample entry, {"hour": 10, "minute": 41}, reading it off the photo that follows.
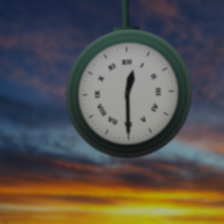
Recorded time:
{"hour": 12, "minute": 30}
